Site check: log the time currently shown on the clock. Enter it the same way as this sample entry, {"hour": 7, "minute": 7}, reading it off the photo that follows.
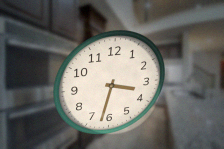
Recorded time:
{"hour": 3, "minute": 32}
